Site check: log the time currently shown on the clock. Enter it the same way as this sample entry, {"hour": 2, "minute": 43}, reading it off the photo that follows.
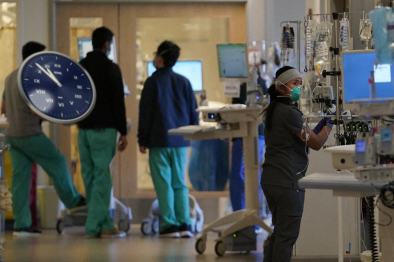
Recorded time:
{"hour": 10, "minute": 52}
